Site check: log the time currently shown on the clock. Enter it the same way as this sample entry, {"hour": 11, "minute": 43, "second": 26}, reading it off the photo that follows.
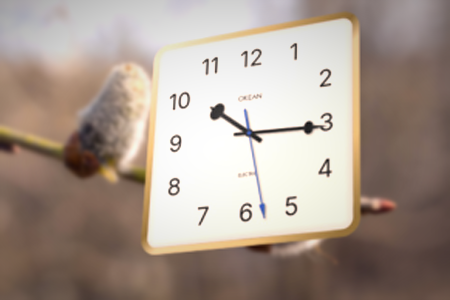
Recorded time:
{"hour": 10, "minute": 15, "second": 28}
